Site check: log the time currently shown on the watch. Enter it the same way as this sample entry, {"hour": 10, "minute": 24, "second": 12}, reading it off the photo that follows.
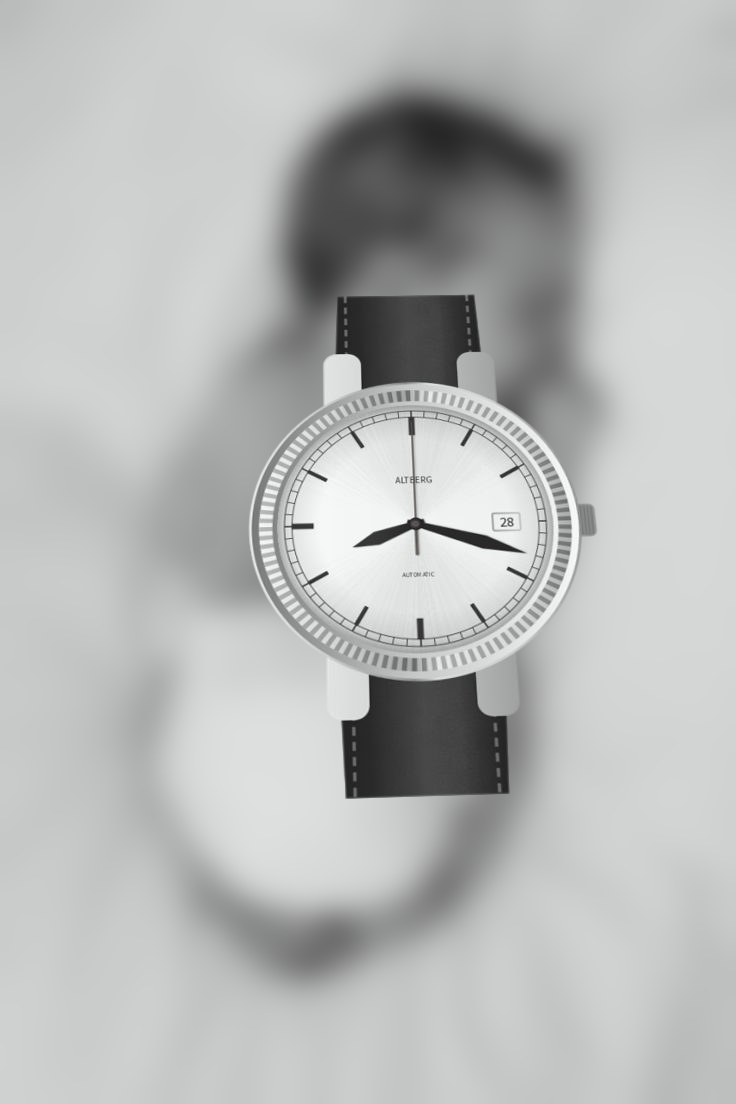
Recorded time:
{"hour": 8, "minute": 18, "second": 0}
